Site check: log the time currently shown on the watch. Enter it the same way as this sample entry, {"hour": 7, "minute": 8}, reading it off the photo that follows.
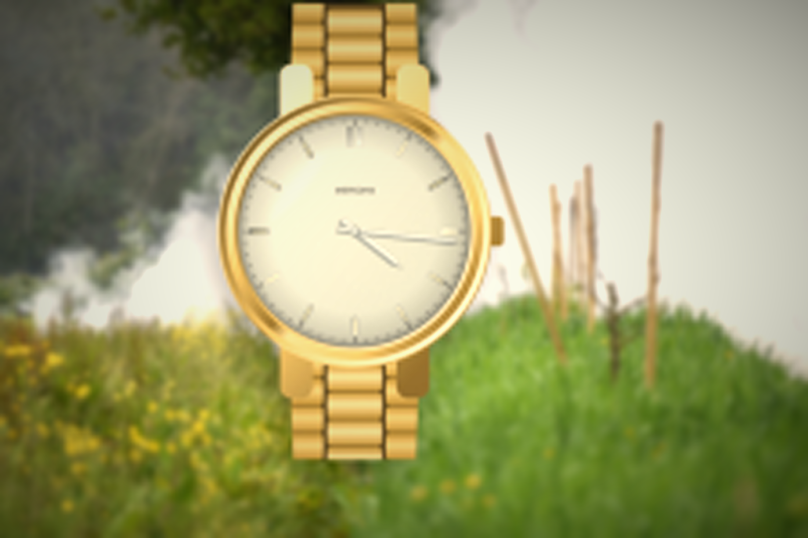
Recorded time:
{"hour": 4, "minute": 16}
